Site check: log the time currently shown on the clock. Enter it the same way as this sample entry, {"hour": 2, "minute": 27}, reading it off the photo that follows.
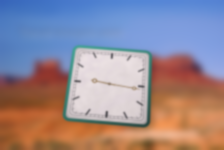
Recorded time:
{"hour": 9, "minute": 16}
